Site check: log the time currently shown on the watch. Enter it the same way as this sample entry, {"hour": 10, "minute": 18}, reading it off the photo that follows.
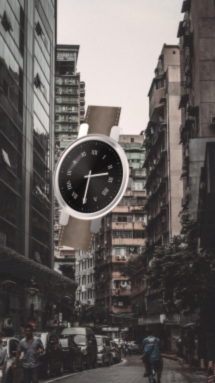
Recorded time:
{"hour": 2, "minute": 30}
